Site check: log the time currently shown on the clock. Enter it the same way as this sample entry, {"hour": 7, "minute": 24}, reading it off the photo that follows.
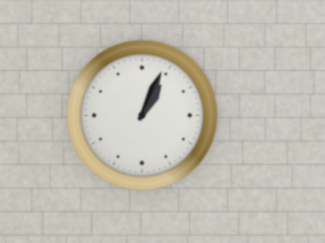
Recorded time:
{"hour": 1, "minute": 4}
